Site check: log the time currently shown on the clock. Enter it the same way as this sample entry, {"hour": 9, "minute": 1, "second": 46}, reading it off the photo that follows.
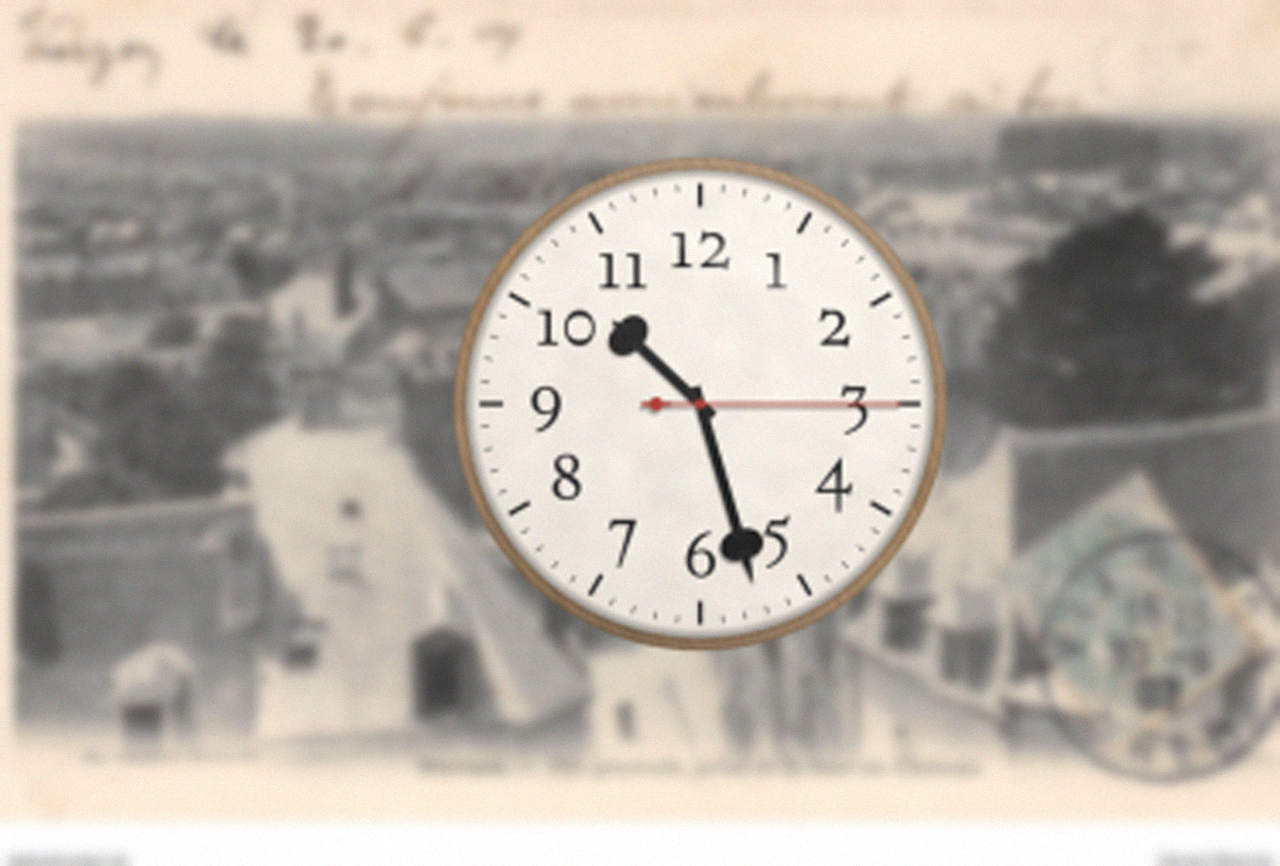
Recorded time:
{"hour": 10, "minute": 27, "second": 15}
